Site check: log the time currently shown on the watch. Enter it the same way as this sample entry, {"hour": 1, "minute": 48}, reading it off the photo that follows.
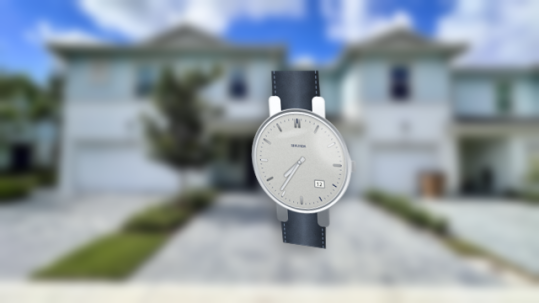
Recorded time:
{"hour": 7, "minute": 36}
